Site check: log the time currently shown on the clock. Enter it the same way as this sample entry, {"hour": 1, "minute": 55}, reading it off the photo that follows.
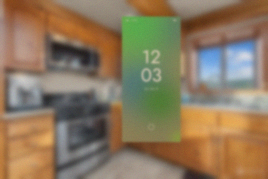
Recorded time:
{"hour": 12, "minute": 3}
